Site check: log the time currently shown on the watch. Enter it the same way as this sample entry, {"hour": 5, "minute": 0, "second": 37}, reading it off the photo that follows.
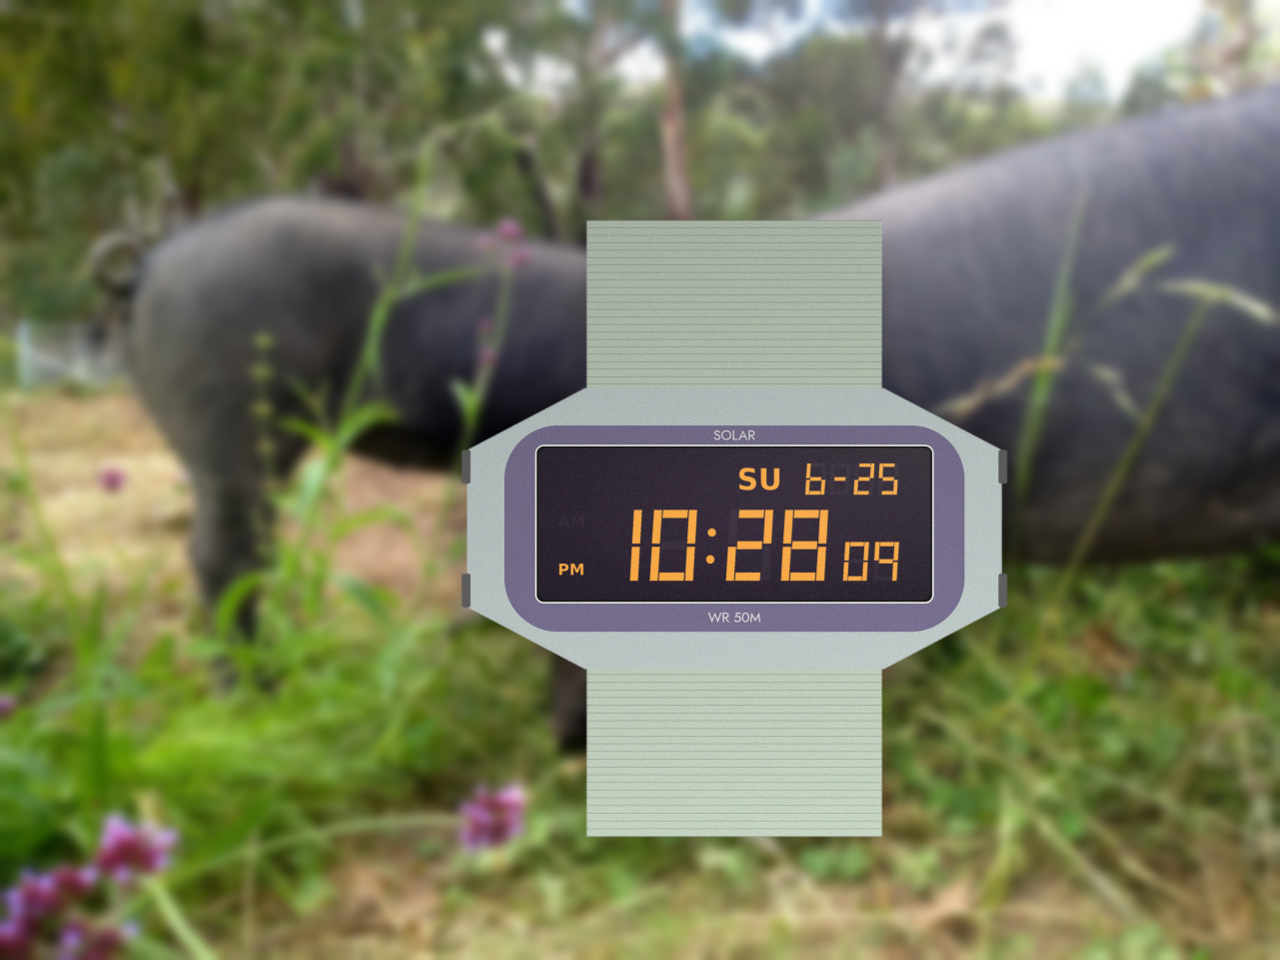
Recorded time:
{"hour": 10, "minute": 28, "second": 9}
